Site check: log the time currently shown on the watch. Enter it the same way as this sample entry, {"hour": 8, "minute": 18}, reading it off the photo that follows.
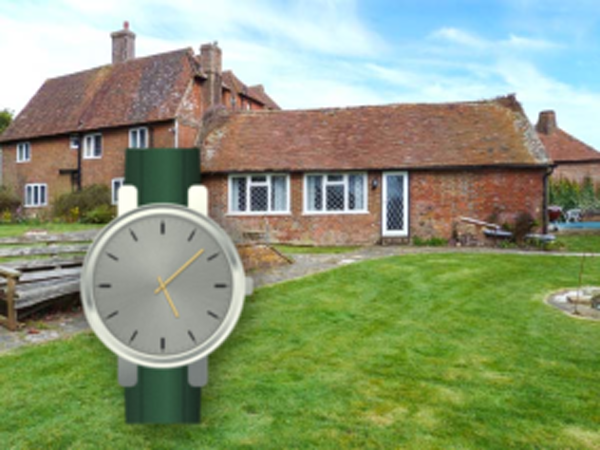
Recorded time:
{"hour": 5, "minute": 8}
